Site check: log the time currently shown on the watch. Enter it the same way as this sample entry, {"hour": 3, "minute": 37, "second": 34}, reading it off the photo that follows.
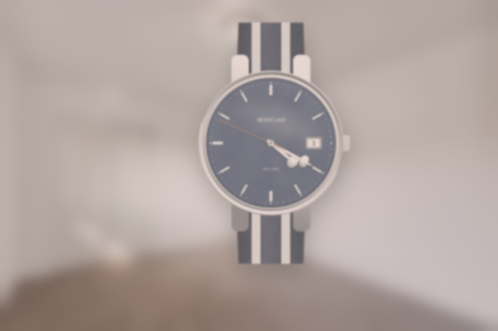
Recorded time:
{"hour": 4, "minute": 19, "second": 49}
